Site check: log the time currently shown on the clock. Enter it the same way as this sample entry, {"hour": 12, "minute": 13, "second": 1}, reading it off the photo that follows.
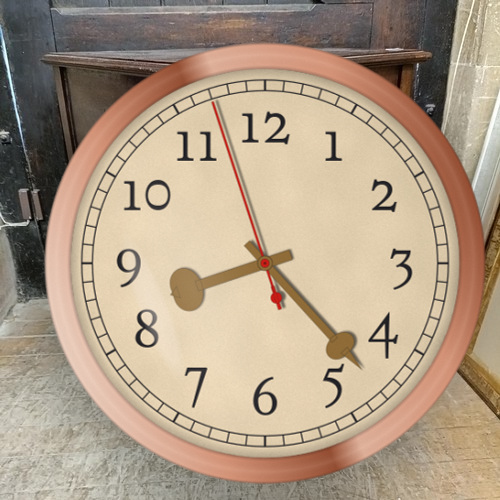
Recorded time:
{"hour": 8, "minute": 22, "second": 57}
